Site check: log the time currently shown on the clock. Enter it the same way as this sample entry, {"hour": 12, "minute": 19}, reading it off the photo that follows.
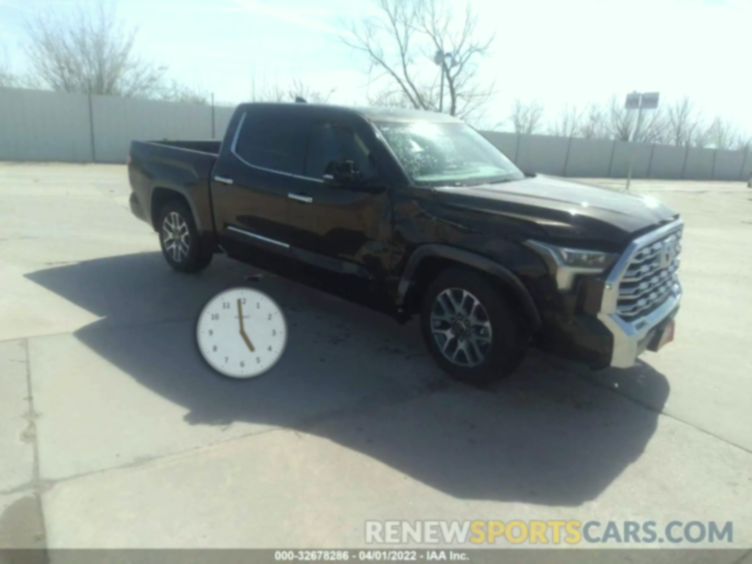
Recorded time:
{"hour": 4, "minute": 59}
